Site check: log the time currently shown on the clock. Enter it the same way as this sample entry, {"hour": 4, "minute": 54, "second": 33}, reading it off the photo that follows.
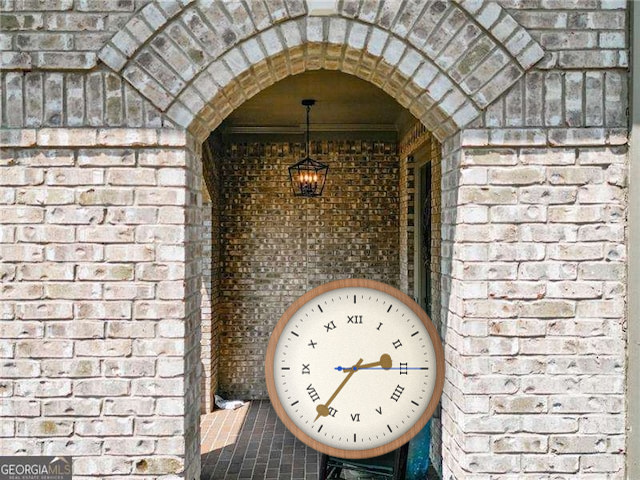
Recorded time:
{"hour": 2, "minute": 36, "second": 15}
